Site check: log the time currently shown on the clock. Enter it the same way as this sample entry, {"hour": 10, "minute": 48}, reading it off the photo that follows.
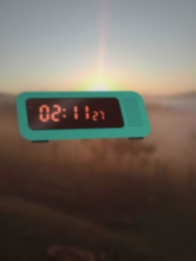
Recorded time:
{"hour": 2, "minute": 11}
